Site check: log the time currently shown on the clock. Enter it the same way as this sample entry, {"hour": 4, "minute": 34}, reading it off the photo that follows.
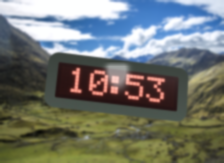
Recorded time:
{"hour": 10, "minute": 53}
